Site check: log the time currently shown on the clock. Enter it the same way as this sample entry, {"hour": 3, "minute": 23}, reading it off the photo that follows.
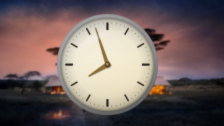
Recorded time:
{"hour": 7, "minute": 57}
